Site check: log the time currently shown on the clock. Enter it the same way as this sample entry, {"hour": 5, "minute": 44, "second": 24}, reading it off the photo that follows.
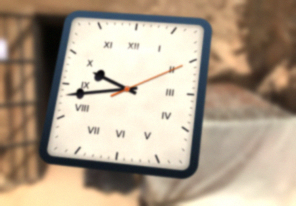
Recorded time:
{"hour": 9, "minute": 43, "second": 10}
